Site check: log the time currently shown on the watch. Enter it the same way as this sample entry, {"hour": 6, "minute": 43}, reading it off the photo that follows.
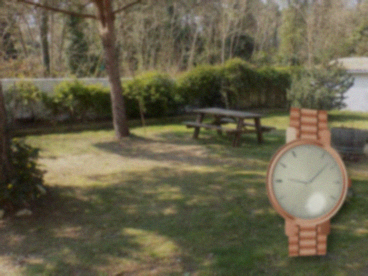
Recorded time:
{"hour": 9, "minute": 8}
